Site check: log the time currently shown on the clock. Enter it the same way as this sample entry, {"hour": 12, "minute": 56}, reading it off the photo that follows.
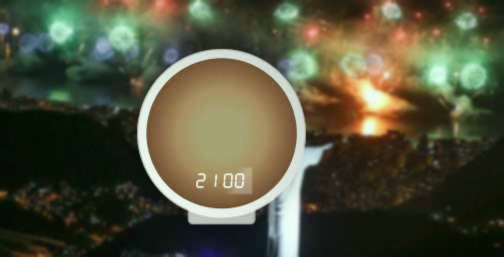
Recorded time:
{"hour": 21, "minute": 0}
